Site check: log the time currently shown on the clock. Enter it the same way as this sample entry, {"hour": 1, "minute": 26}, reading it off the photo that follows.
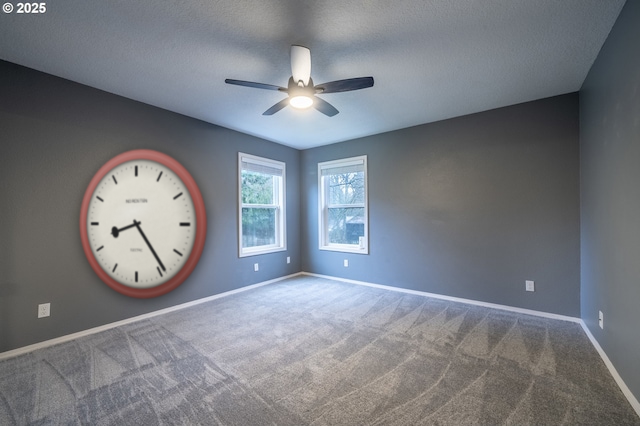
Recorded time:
{"hour": 8, "minute": 24}
